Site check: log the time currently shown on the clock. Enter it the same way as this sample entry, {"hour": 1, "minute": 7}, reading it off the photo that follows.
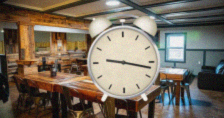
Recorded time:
{"hour": 9, "minute": 17}
